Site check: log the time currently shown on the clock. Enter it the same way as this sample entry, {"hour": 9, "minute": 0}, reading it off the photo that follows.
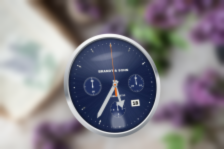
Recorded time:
{"hour": 5, "minute": 36}
